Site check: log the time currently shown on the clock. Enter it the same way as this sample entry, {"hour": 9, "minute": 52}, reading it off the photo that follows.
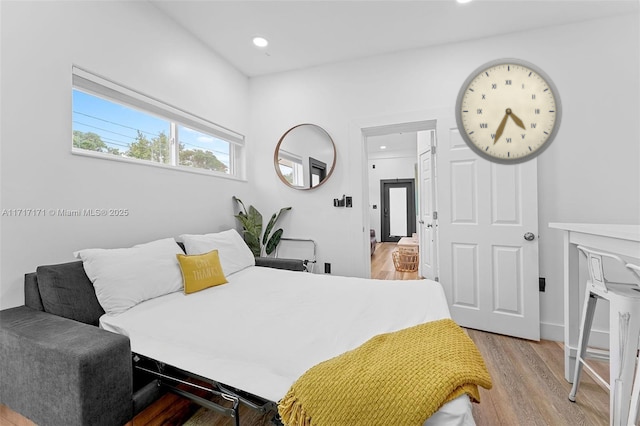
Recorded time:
{"hour": 4, "minute": 34}
